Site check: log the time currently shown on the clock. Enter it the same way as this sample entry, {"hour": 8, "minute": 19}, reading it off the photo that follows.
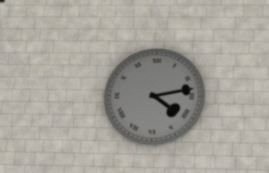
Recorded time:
{"hour": 4, "minute": 13}
